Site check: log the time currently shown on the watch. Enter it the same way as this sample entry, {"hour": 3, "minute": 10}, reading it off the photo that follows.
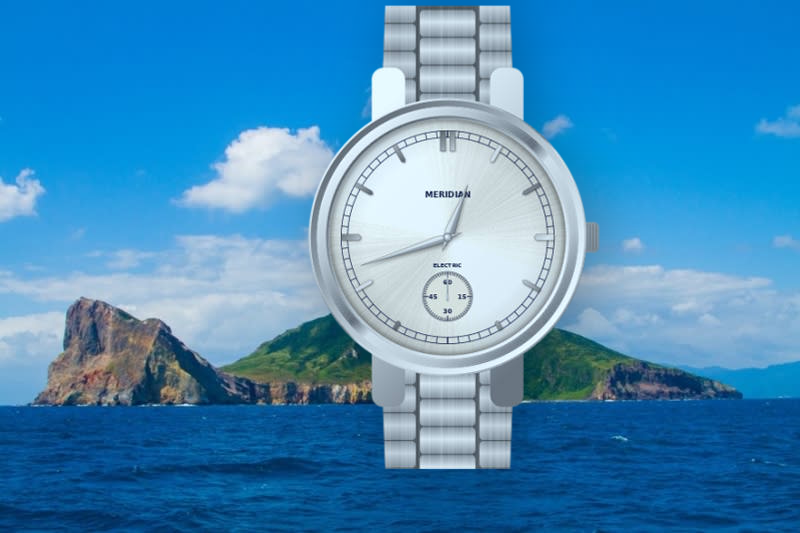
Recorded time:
{"hour": 12, "minute": 42}
